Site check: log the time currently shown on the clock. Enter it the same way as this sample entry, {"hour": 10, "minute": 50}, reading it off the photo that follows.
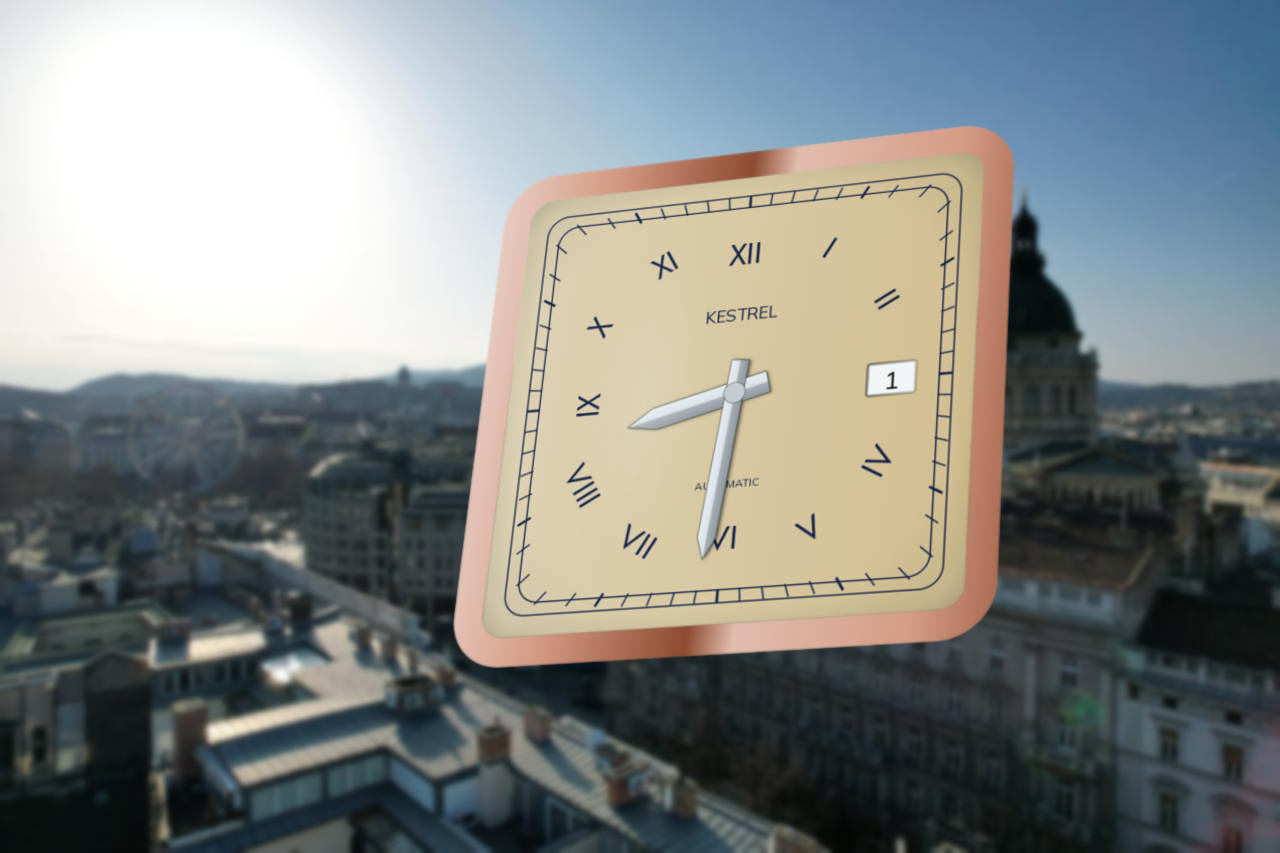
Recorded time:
{"hour": 8, "minute": 31}
